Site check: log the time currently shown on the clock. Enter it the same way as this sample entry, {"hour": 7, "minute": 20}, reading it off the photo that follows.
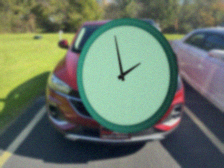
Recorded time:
{"hour": 1, "minute": 58}
